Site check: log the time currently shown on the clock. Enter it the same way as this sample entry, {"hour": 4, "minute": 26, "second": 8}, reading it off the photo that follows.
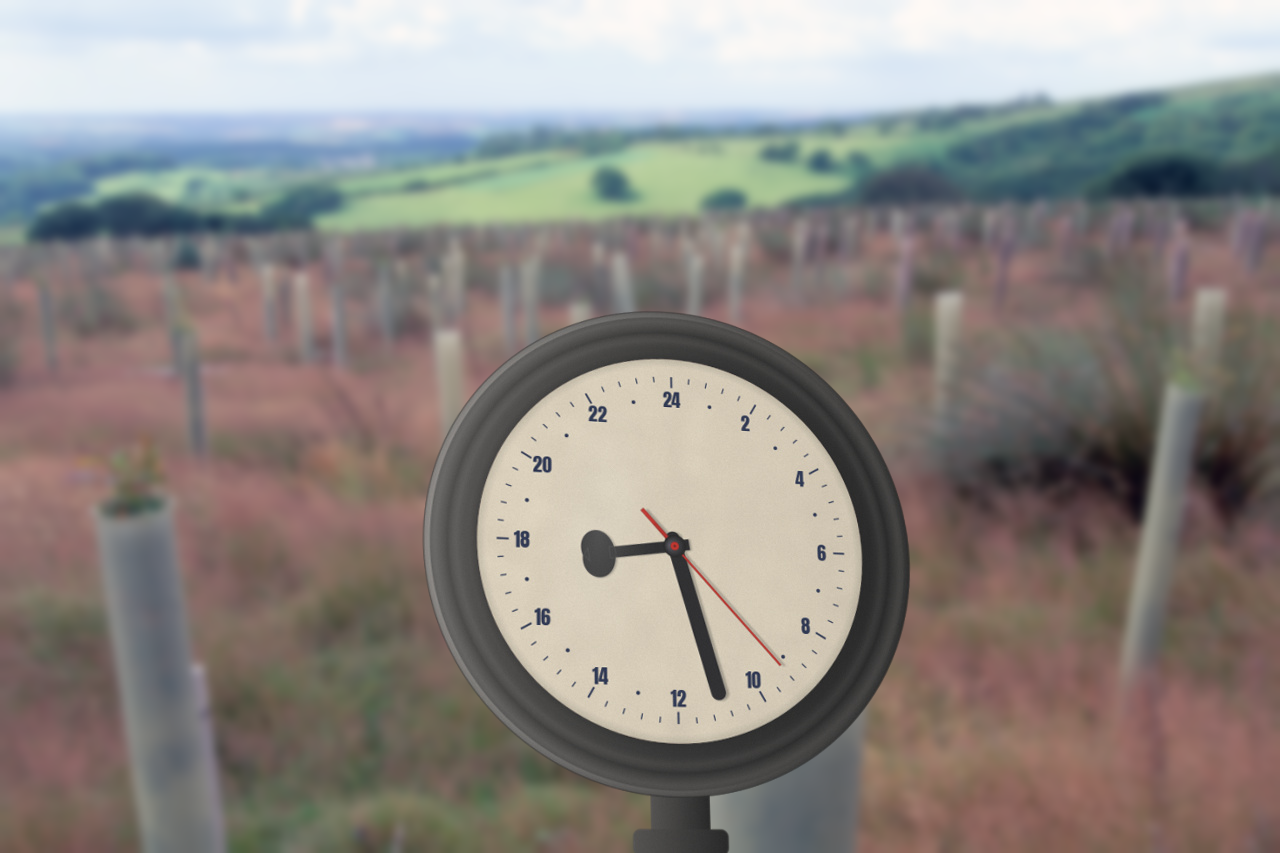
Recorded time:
{"hour": 17, "minute": 27, "second": 23}
